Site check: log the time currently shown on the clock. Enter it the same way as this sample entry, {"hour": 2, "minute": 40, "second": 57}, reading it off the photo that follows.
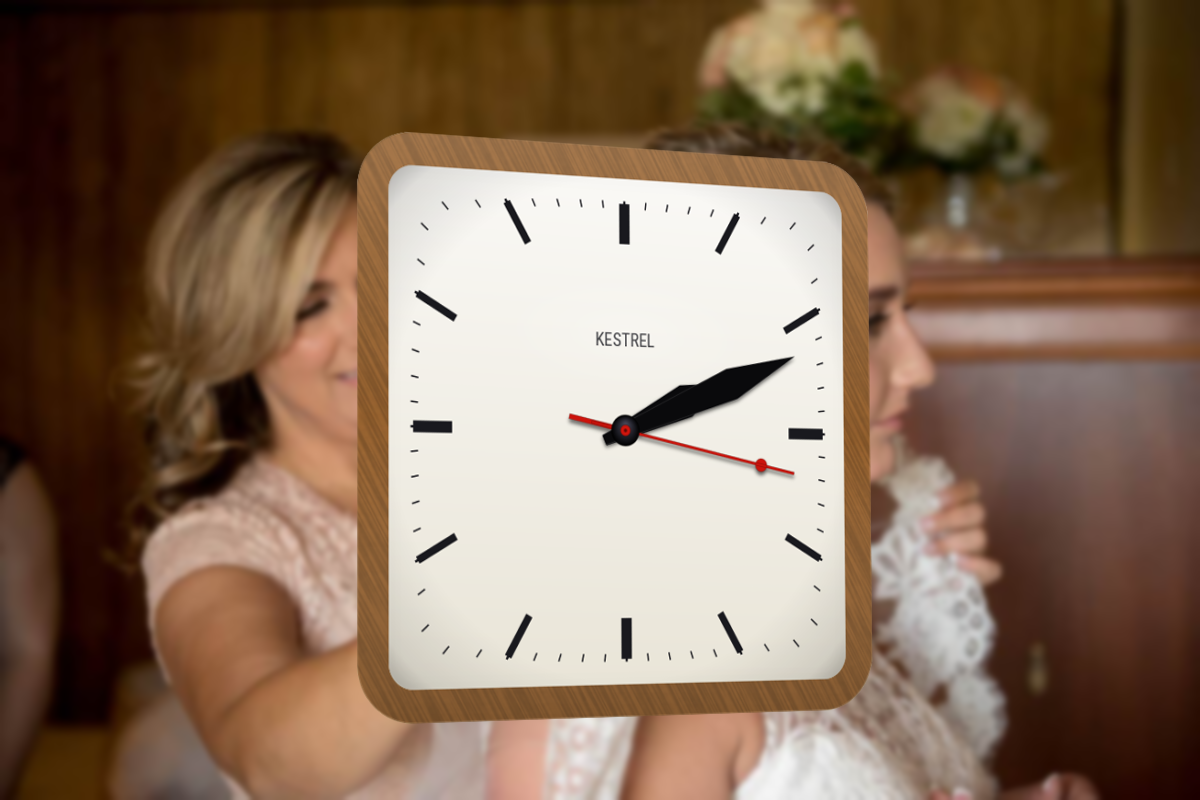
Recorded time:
{"hour": 2, "minute": 11, "second": 17}
